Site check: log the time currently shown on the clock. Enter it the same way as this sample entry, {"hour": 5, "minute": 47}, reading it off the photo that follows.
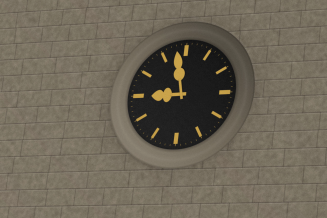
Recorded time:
{"hour": 8, "minute": 58}
